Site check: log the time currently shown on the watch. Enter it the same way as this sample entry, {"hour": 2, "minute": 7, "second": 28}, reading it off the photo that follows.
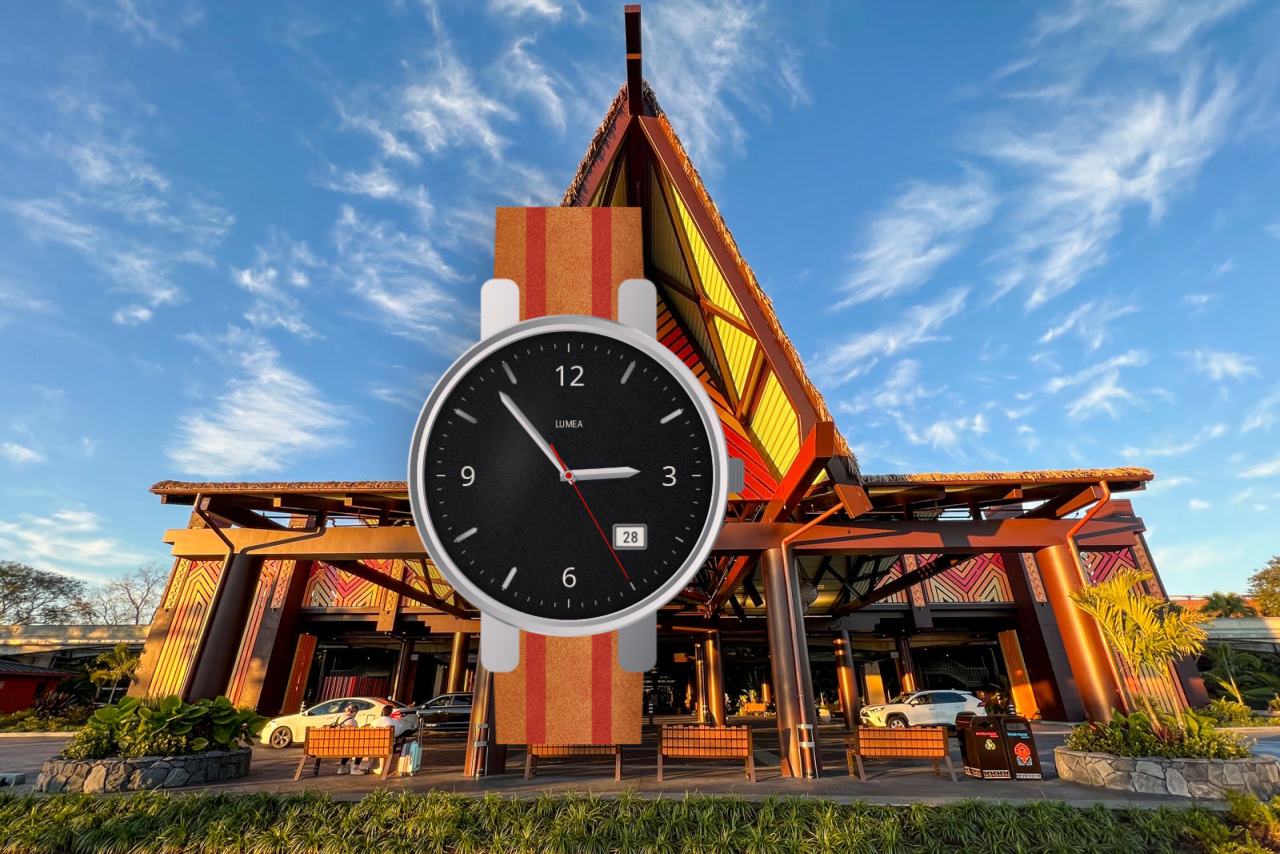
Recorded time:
{"hour": 2, "minute": 53, "second": 25}
